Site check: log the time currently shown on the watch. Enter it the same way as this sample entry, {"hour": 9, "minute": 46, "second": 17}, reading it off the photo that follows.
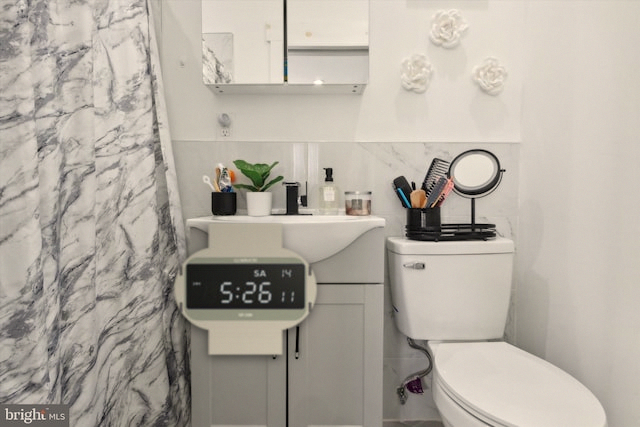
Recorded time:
{"hour": 5, "minute": 26, "second": 11}
